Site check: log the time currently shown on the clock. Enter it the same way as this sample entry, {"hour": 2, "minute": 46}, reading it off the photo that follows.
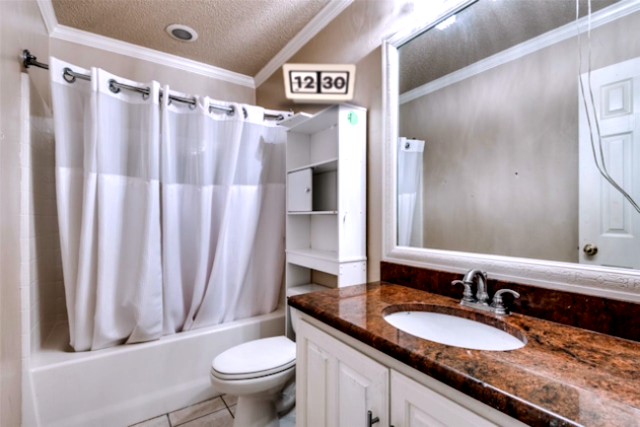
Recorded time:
{"hour": 12, "minute": 30}
